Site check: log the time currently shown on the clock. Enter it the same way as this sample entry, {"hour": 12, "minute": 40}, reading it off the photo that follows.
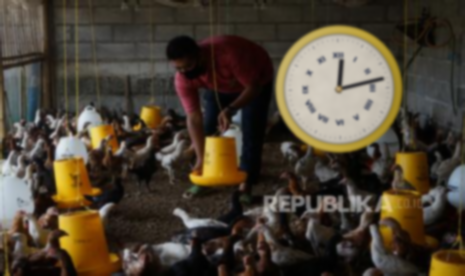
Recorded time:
{"hour": 12, "minute": 13}
